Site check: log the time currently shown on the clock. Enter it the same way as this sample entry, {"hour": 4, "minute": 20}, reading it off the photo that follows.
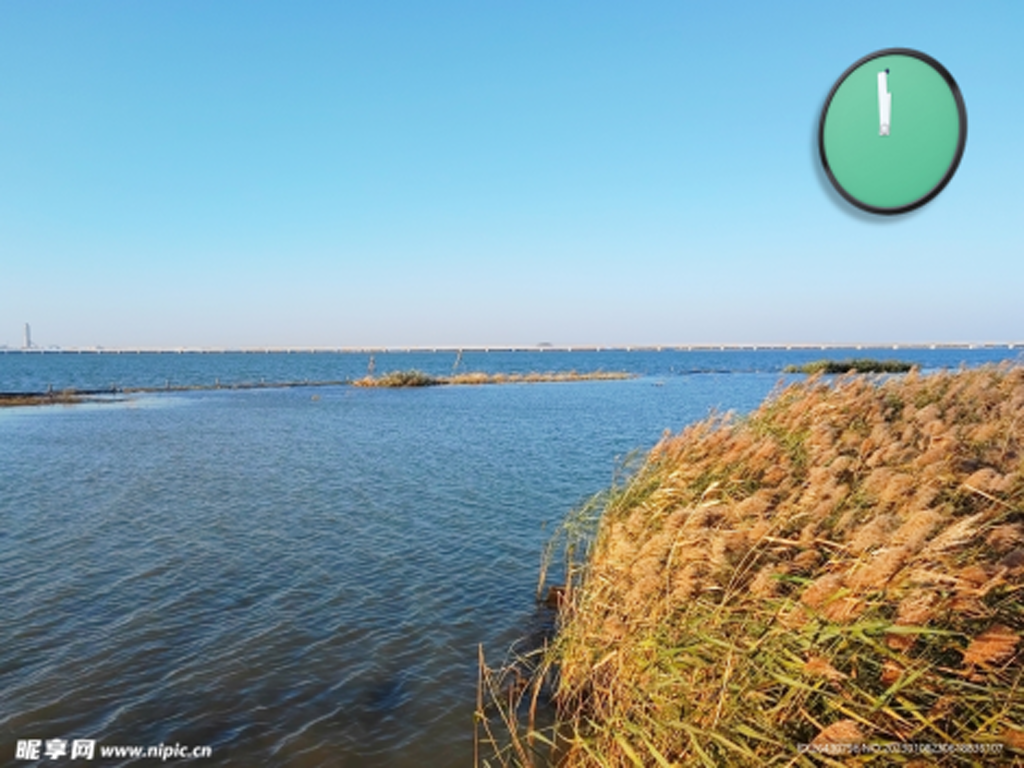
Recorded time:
{"hour": 11, "minute": 59}
